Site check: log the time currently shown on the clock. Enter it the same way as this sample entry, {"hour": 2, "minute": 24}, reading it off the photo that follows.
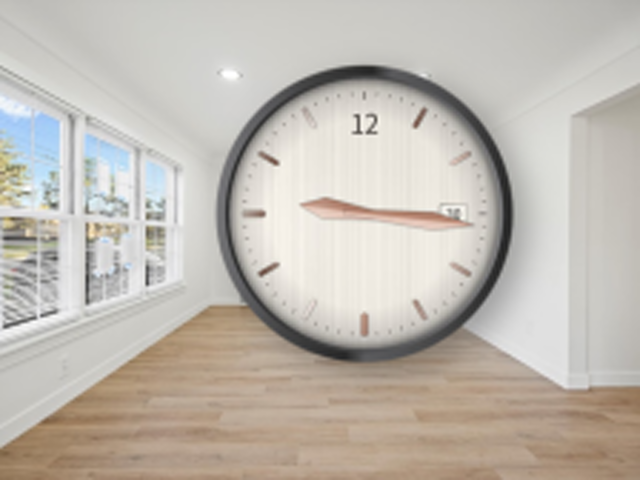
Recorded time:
{"hour": 9, "minute": 16}
